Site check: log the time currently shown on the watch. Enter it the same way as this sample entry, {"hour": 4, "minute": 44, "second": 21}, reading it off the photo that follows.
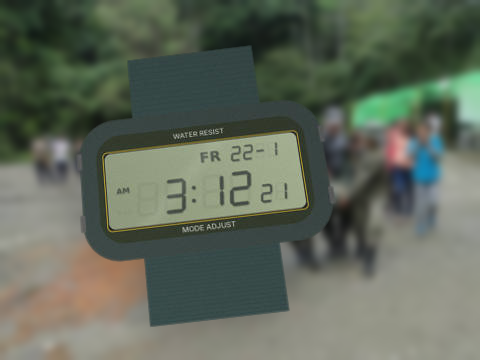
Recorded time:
{"hour": 3, "minute": 12, "second": 21}
